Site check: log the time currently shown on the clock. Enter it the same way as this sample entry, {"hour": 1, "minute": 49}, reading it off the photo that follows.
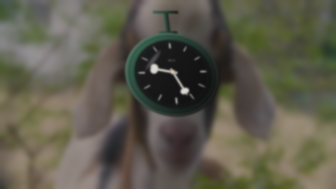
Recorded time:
{"hour": 9, "minute": 26}
